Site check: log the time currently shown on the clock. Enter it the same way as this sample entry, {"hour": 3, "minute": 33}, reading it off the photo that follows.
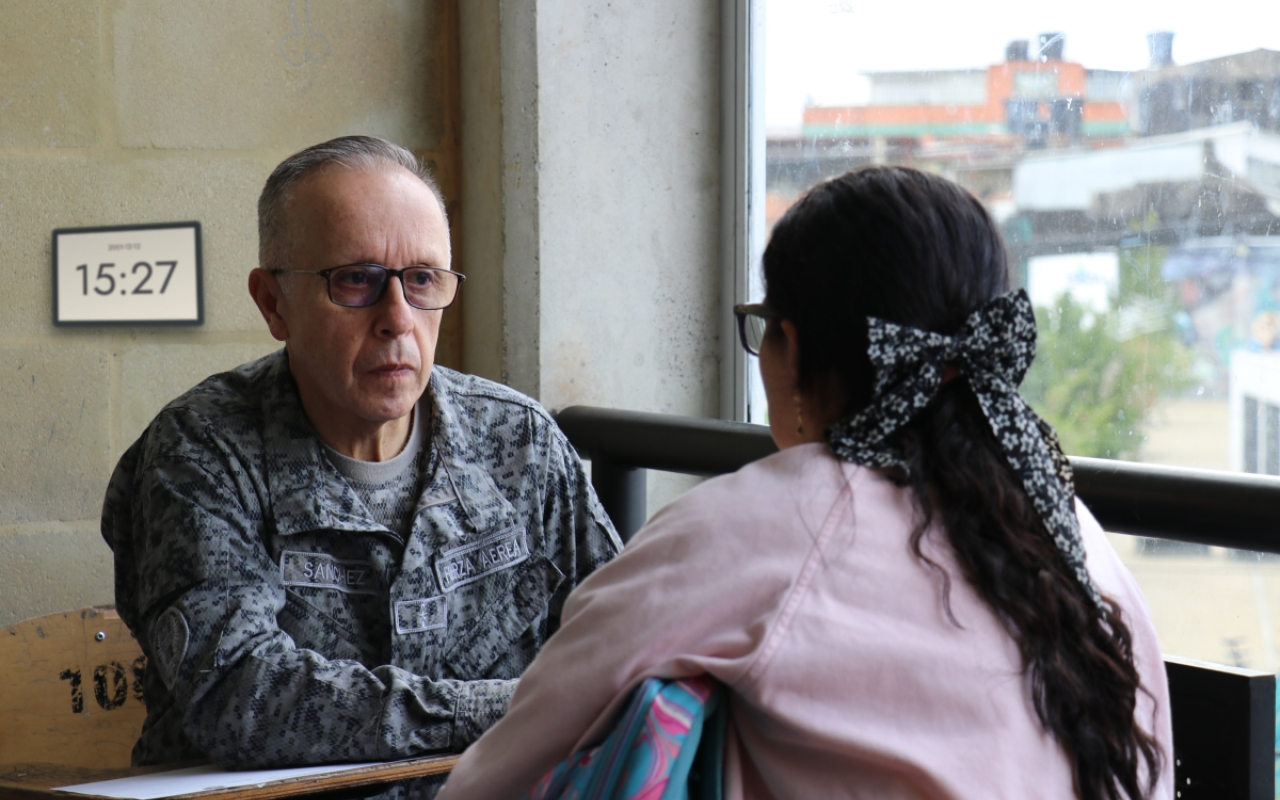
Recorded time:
{"hour": 15, "minute": 27}
